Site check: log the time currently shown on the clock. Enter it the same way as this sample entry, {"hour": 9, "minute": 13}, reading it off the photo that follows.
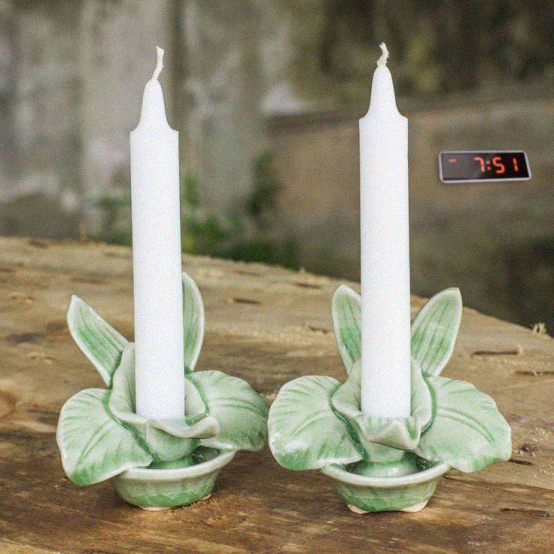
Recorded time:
{"hour": 7, "minute": 51}
